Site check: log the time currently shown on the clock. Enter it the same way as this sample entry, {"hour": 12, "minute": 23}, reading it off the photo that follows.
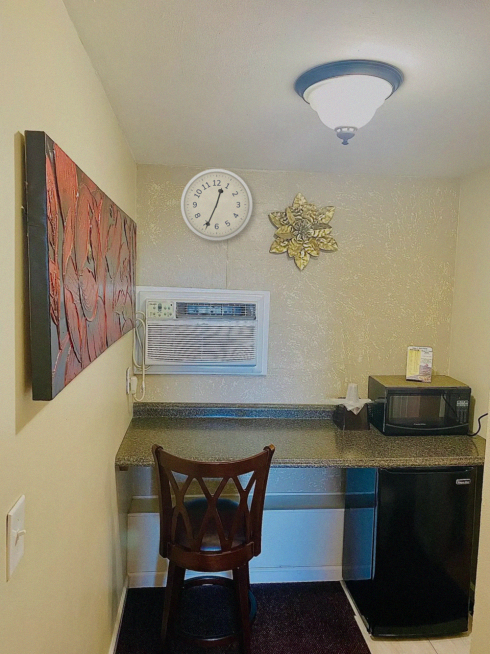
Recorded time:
{"hour": 12, "minute": 34}
